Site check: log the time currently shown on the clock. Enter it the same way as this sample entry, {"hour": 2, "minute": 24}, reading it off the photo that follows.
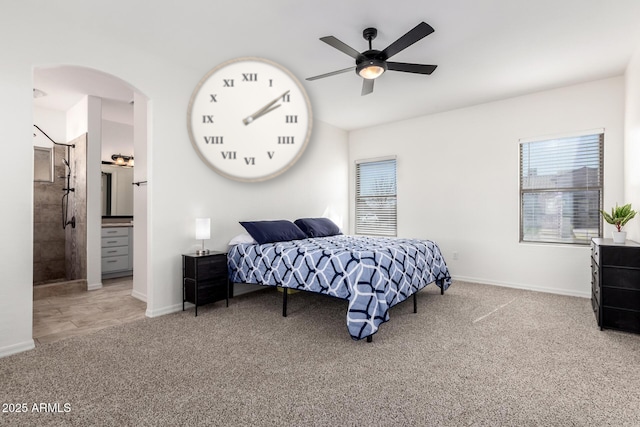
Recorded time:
{"hour": 2, "minute": 9}
